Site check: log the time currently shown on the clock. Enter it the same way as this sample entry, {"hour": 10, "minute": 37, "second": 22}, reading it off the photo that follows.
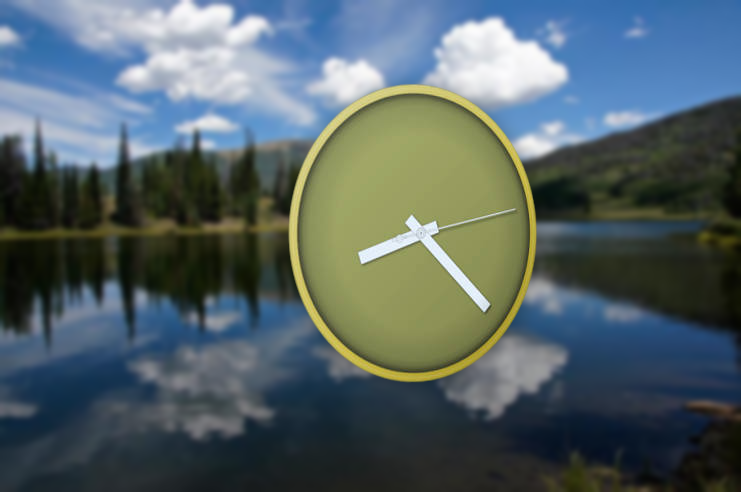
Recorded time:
{"hour": 8, "minute": 22, "second": 13}
